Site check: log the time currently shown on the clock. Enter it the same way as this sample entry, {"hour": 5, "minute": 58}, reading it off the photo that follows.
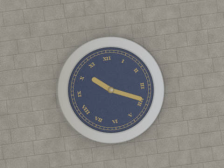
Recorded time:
{"hour": 10, "minute": 19}
